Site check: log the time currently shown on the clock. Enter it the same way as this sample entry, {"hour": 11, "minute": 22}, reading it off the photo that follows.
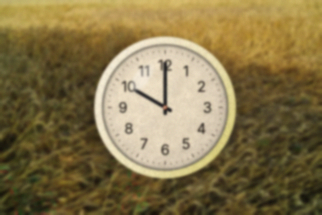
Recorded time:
{"hour": 10, "minute": 0}
